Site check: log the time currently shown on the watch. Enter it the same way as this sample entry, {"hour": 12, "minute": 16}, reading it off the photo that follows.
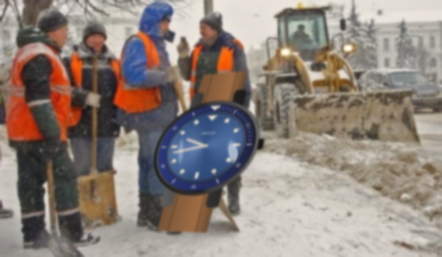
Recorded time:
{"hour": 9, "minute": 43}
